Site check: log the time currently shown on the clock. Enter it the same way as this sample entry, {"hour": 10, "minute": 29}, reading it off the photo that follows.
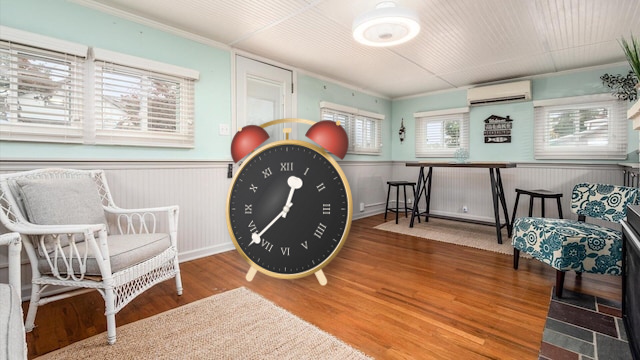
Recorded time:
{"hour": 12, "minute": 38}
